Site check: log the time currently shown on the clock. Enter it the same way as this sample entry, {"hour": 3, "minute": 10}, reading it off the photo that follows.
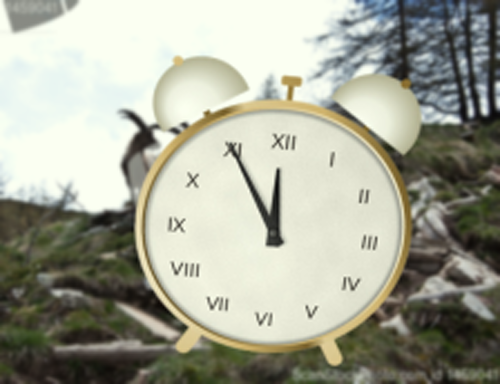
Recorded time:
{"hour": 11, "minute": 55}
